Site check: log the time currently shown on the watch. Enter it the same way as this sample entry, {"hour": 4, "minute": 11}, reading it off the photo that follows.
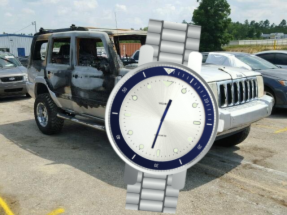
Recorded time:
{"hour": 12, "minute": 32}
